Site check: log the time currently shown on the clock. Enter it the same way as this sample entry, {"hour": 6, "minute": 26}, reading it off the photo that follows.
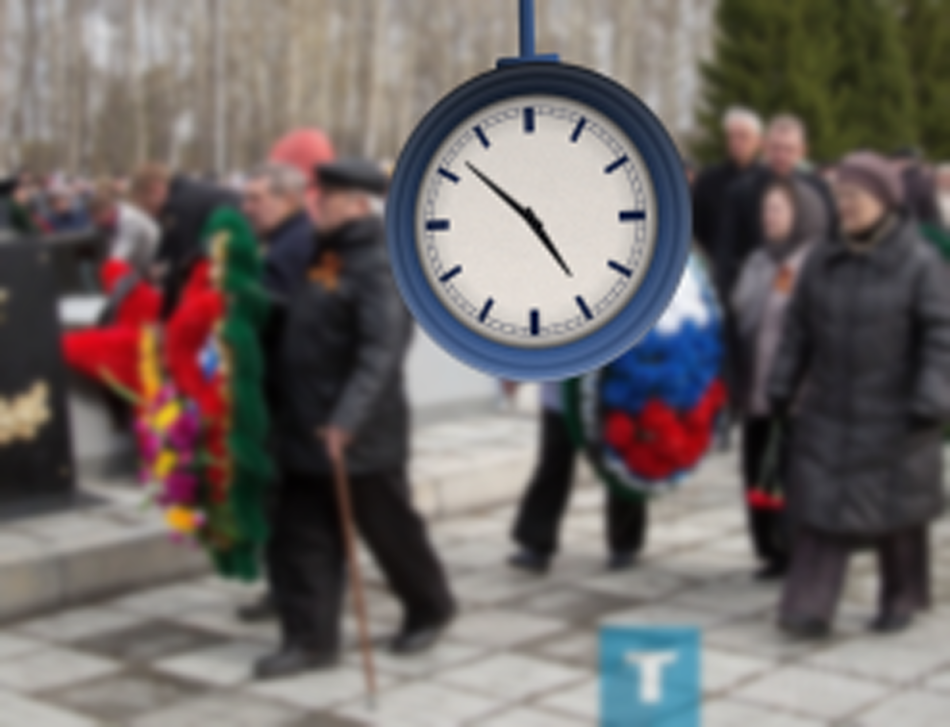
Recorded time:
{"hour": 4, "minute": 52}
